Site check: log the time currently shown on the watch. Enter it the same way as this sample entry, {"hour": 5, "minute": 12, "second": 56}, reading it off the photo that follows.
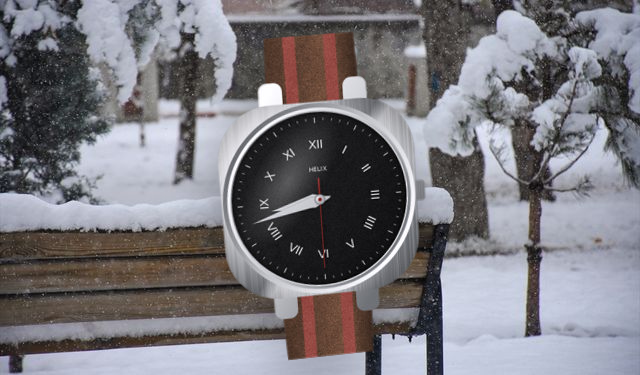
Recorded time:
{"hour": 8, "minute": 42, "second": 30}
